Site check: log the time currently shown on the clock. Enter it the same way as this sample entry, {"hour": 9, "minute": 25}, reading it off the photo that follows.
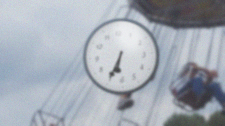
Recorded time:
{"hour": 6, "minute": 35}
